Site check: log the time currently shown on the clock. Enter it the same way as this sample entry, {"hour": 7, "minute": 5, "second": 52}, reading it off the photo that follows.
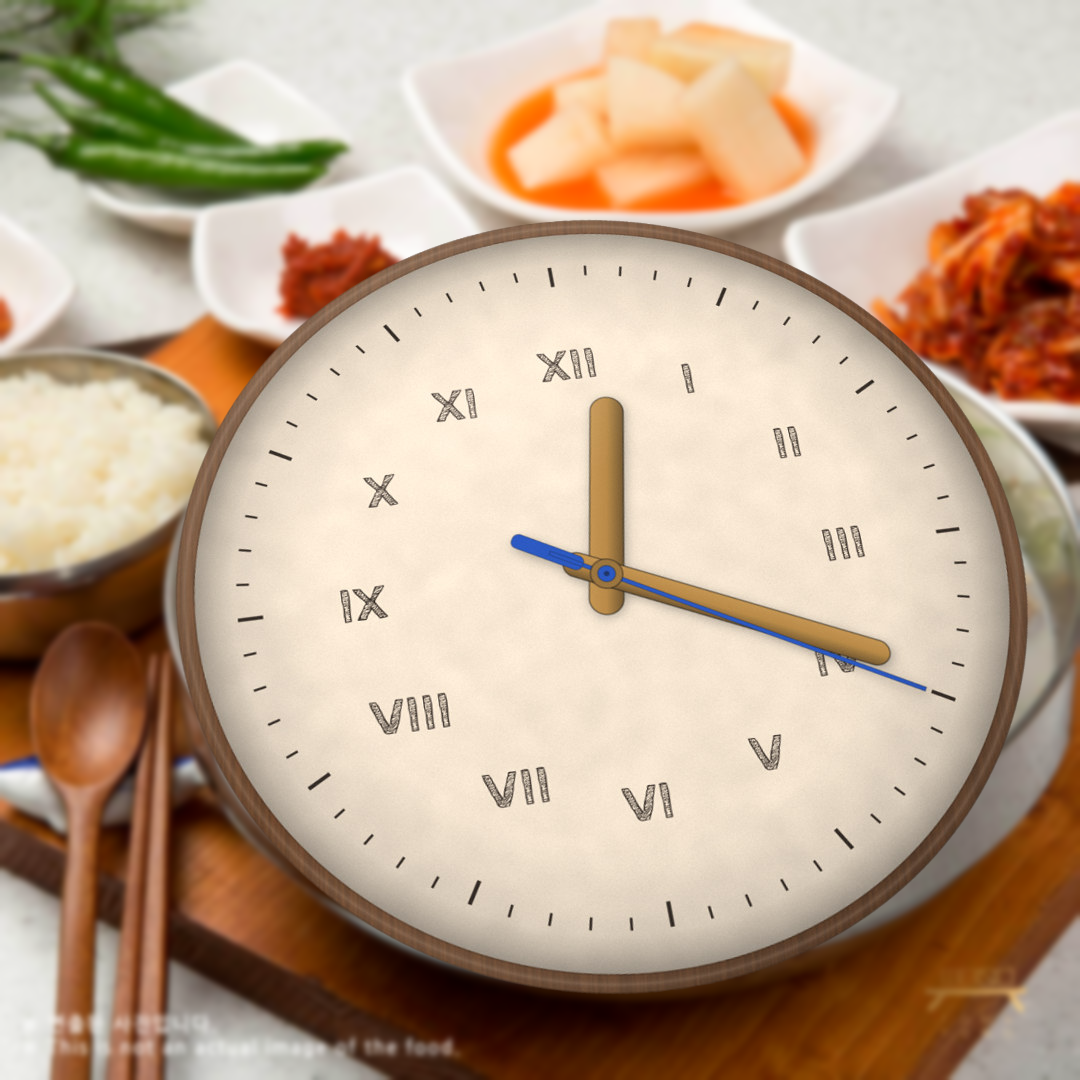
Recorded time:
{"hour": 12, "minute": 19, "second": 20}
